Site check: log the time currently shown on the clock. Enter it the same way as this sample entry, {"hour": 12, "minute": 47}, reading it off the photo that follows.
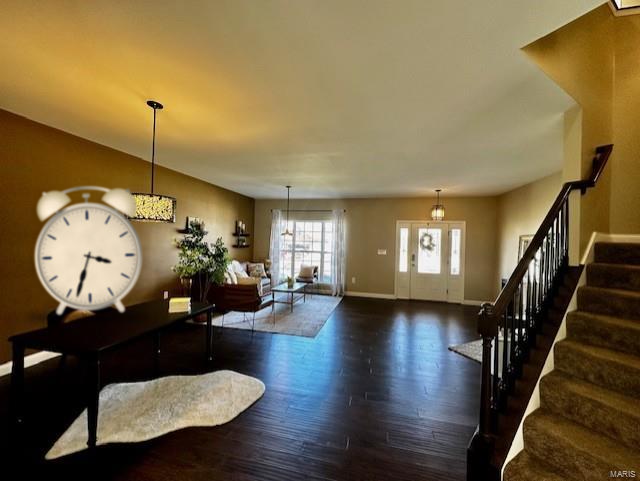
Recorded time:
{"hour": 3, "minute": 33}
